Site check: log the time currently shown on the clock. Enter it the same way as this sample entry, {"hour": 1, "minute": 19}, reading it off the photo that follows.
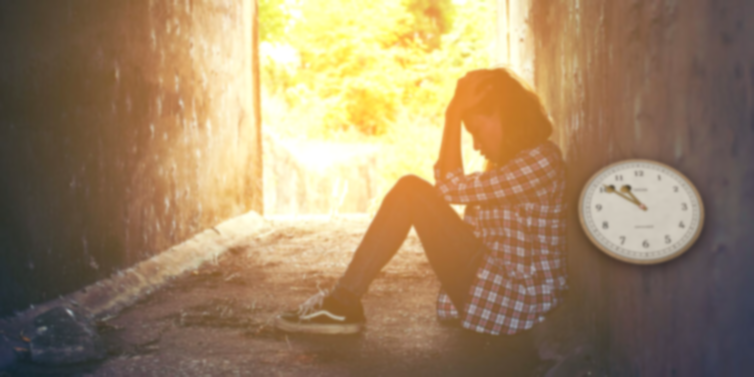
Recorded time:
{"hour": 10, "minute": 51}
